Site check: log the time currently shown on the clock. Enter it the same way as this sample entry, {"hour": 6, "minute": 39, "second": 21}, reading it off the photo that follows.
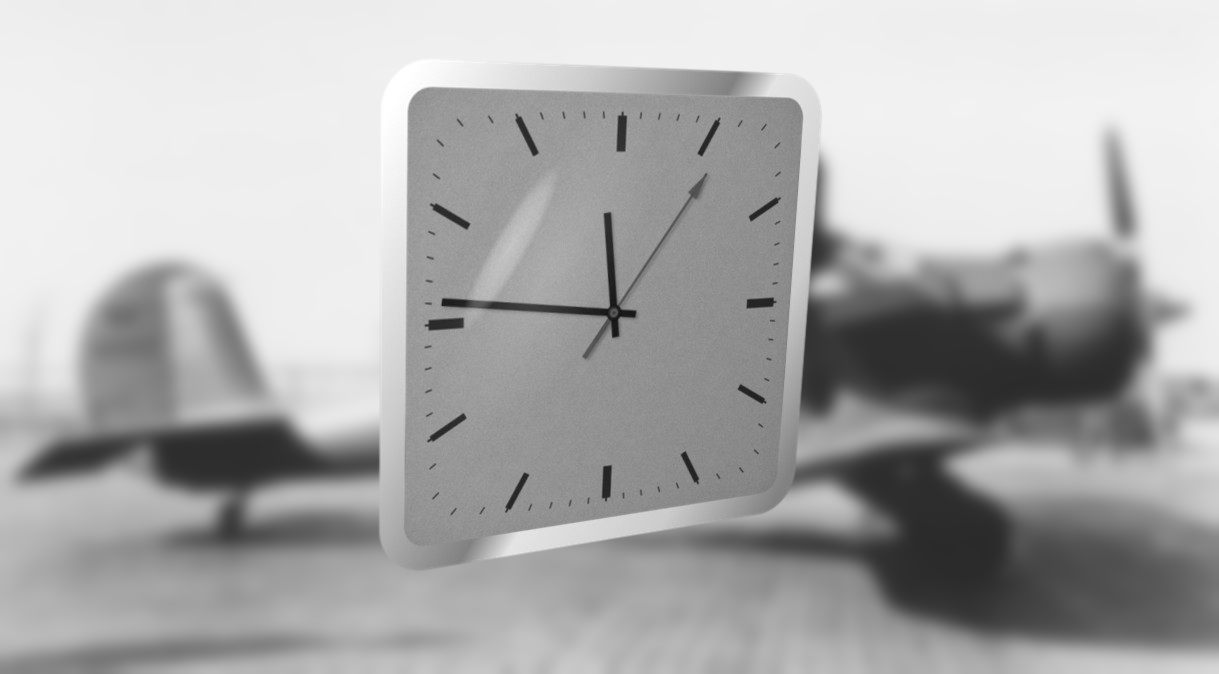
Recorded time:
{"hour": 11, "minute": 46, "second": 6}
